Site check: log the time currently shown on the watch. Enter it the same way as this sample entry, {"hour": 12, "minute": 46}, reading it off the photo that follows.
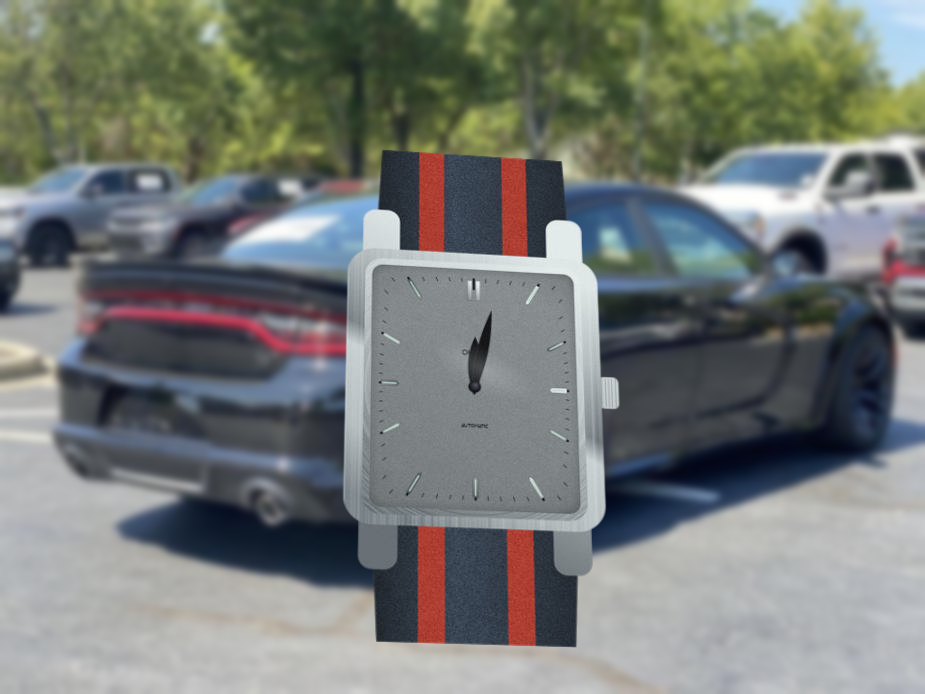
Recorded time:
{"hour": 12, "minute": 2}
